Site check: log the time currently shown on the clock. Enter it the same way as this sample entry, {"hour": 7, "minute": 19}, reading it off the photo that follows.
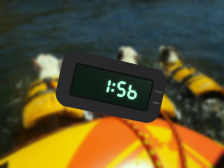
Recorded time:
{"hour": 1, "minute": 56}
